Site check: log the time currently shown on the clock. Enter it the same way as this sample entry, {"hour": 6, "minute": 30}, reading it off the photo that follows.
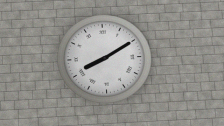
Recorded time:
{"hour": 8, "minute": 10}
